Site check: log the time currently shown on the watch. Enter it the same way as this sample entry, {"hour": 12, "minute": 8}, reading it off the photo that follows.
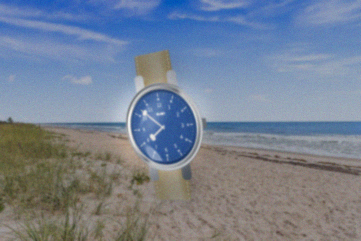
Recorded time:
{"hour": 7, "minute": 52}
